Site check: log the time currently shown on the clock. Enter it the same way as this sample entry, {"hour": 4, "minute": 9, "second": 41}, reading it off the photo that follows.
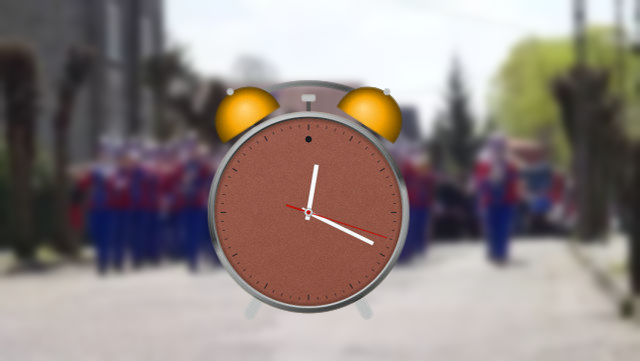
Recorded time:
{"hour": 12, "minute": 19, "second": 18}
